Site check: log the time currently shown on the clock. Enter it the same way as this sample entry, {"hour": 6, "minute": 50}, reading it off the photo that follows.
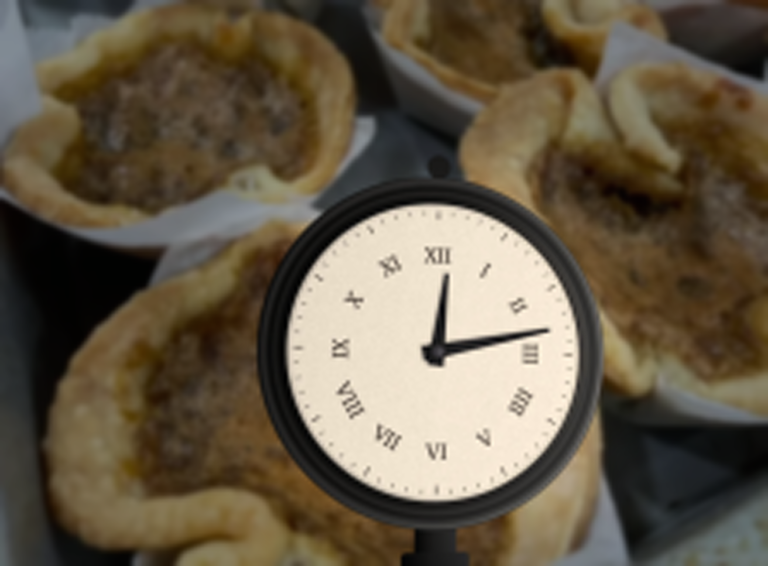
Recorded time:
{"hour": 12, "minute": 13}
